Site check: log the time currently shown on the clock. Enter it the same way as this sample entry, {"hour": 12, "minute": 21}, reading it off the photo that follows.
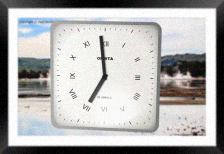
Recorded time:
{"hour": 6, "minute": 59}
